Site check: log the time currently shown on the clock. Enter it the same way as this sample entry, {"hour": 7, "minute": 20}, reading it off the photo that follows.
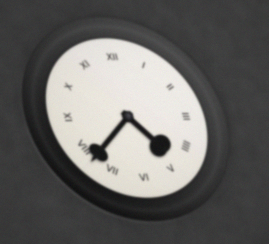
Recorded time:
{"hour": 4, "minute": 38}
